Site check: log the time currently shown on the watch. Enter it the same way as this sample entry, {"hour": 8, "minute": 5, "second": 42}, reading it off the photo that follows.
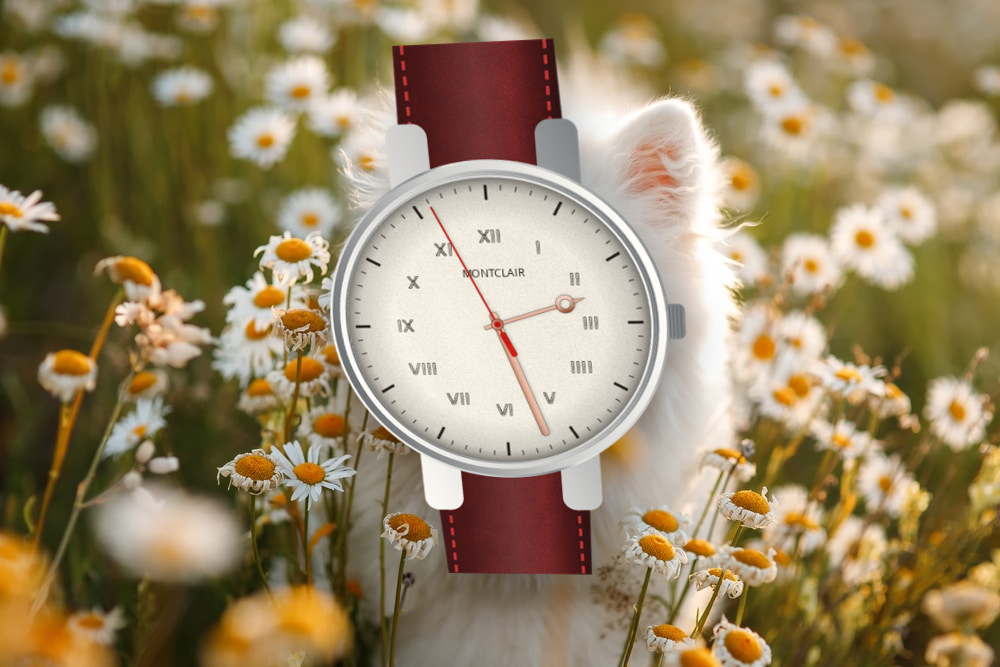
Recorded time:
{"hour": 2, "minute": 26, "second": 56}
